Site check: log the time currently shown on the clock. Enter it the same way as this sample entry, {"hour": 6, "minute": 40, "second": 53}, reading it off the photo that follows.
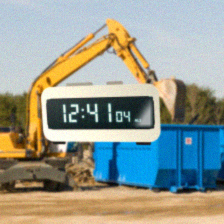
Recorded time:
{"hour": 12, "minute": 41, "second": 4}
